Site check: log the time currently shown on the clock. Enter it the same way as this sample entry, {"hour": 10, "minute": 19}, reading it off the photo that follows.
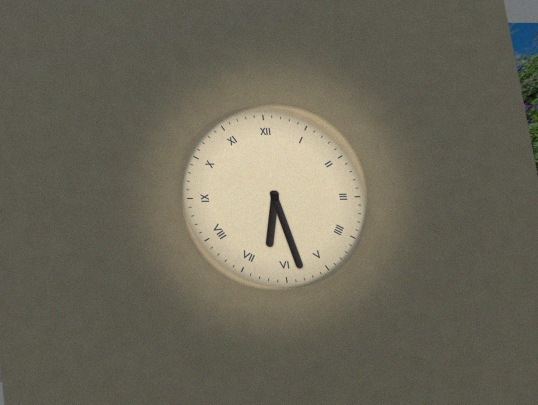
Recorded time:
{"hour": 6, "minute": 28}
